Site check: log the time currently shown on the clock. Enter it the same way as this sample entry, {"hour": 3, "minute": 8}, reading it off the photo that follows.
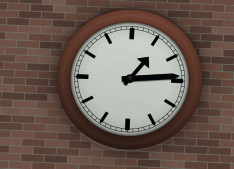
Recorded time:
{"hour": 1, "minute": 14}
